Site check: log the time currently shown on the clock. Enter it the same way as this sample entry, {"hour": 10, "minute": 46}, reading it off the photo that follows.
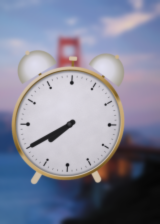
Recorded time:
{"hour": 7, "minute": 40}
